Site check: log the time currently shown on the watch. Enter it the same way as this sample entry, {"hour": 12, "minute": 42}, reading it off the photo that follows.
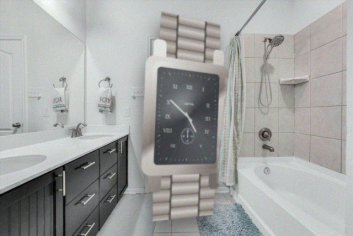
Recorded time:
{"hour": 4, "minute": 51}
